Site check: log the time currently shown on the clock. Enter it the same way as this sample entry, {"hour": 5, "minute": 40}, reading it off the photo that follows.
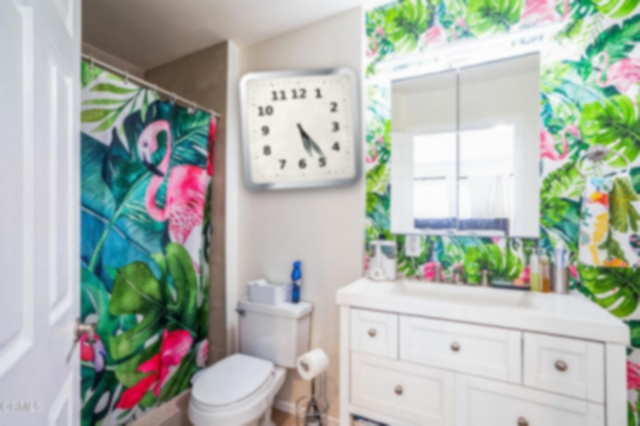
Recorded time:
{"hour": 5, "minute": 24}
